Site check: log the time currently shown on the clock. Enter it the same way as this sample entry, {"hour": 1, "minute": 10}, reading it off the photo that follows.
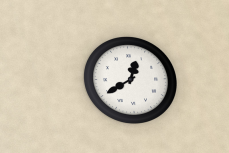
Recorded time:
{"hour": 12, "minute": 40}
